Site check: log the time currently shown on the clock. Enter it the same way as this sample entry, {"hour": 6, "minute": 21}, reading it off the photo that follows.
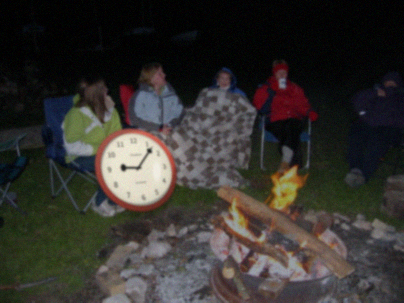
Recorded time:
{"hour": 9, "minute": 7}
